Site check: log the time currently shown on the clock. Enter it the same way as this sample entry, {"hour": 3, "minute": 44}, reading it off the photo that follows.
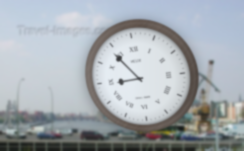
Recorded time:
{"hour": 8, "minute": 54}
